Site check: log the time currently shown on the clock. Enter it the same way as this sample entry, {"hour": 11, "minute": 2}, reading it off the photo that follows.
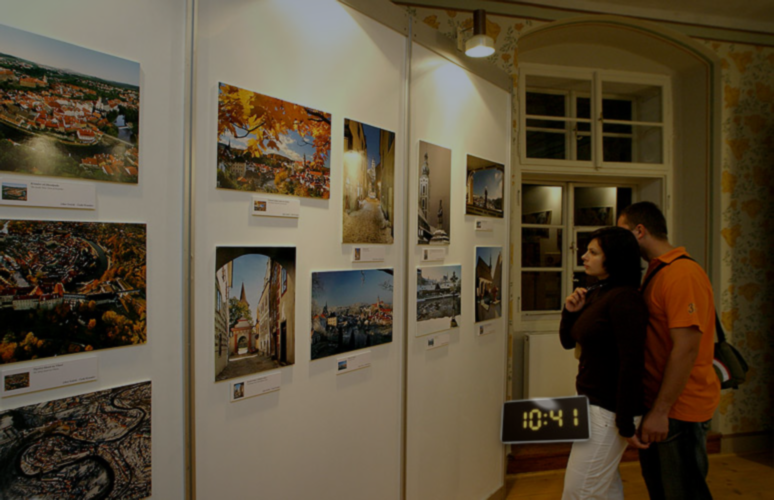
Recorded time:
{"hour": 10, "minute": 41}
